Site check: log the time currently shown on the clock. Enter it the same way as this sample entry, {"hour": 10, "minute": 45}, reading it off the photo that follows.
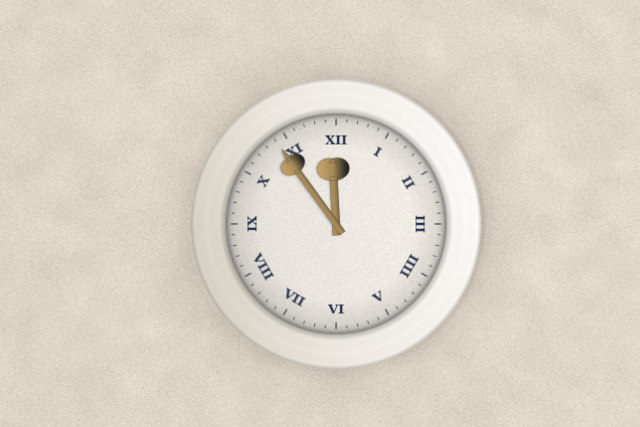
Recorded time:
{"hour": 11, "minute": 54}
